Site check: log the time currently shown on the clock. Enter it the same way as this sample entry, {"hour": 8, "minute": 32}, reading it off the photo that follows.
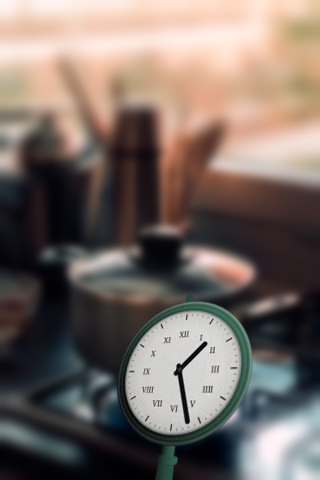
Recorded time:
{"hour": 1, "minute": 27}
